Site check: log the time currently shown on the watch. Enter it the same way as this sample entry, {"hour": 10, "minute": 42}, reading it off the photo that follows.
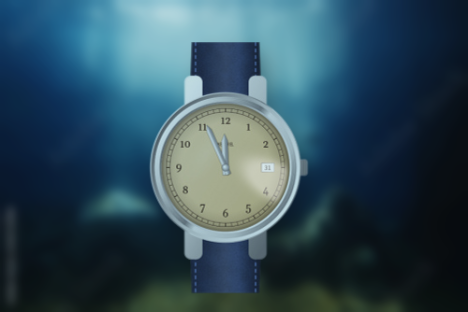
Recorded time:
{"hour": 11, "minute": 56}
